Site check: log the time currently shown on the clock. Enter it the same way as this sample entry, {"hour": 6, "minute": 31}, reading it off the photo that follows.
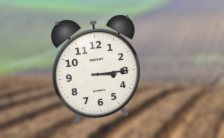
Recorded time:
{"hour": 3, "minute": 15}
